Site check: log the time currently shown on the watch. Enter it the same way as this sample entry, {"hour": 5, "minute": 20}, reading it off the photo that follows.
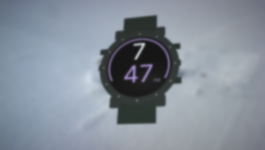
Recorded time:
{"hour": 7, "minute": 47}
